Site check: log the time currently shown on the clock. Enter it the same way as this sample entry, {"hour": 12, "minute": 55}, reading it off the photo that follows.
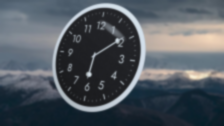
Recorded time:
{"hour": 6, "minute": 9}
